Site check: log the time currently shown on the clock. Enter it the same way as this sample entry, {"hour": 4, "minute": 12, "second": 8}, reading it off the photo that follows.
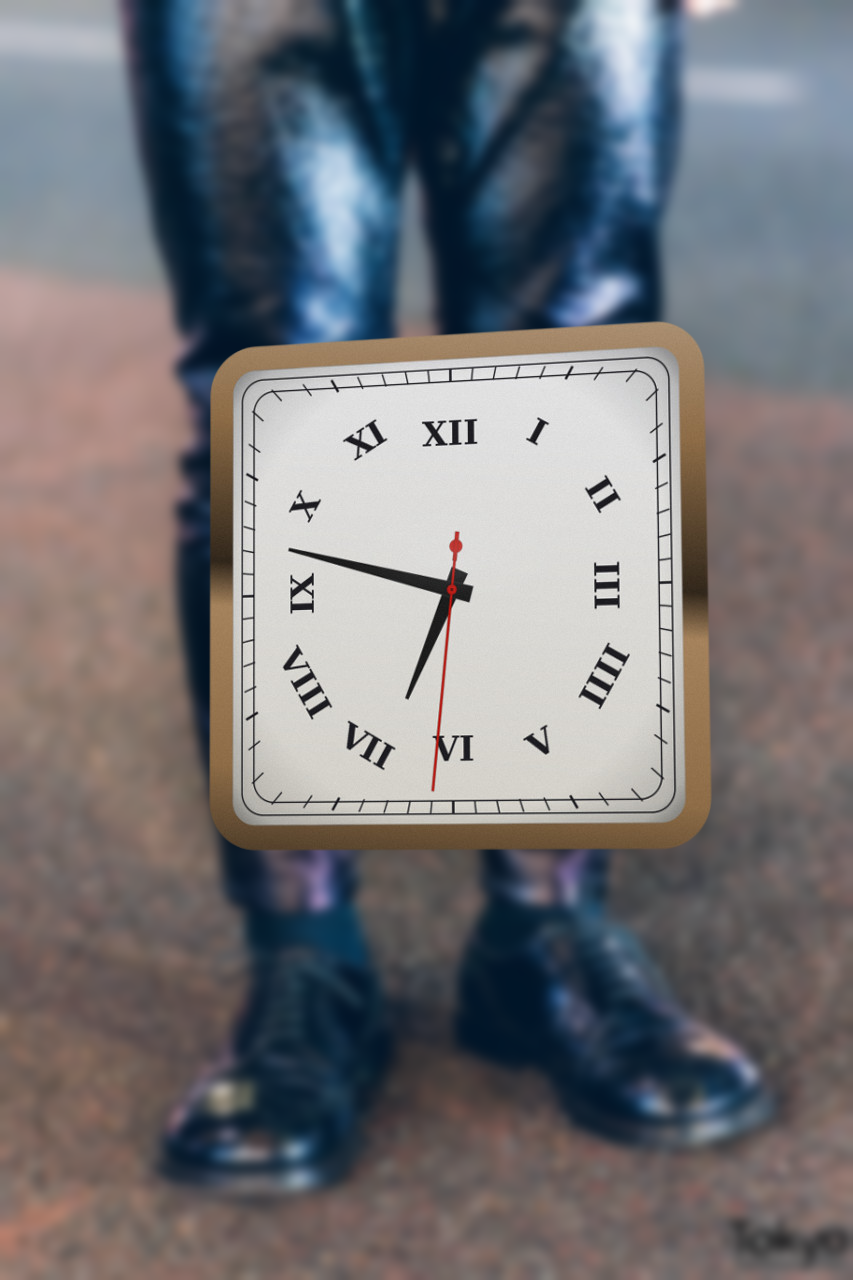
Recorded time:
{"hour": 6, "minute": 47, "second": 31}
